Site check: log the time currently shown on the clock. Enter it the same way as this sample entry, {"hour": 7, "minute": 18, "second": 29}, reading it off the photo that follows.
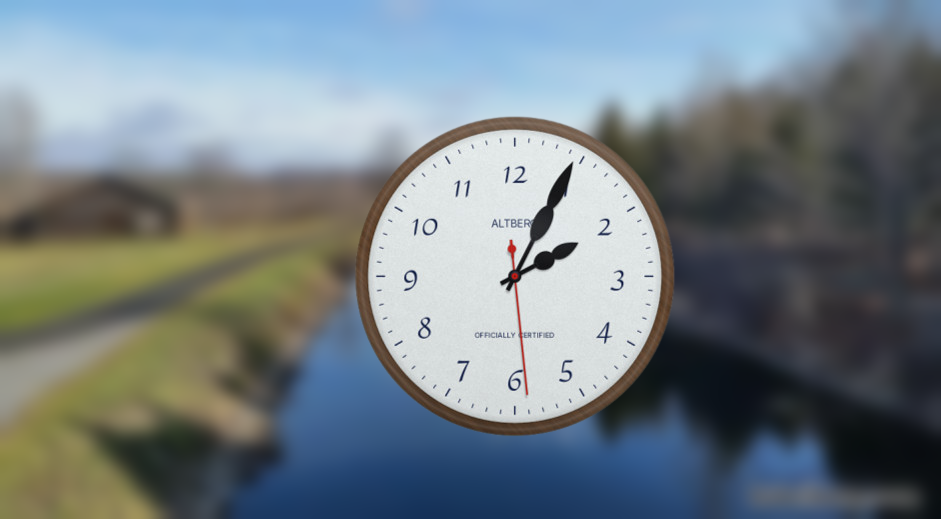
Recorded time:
{"hour": 2, "minute": 4, "second": 29}
